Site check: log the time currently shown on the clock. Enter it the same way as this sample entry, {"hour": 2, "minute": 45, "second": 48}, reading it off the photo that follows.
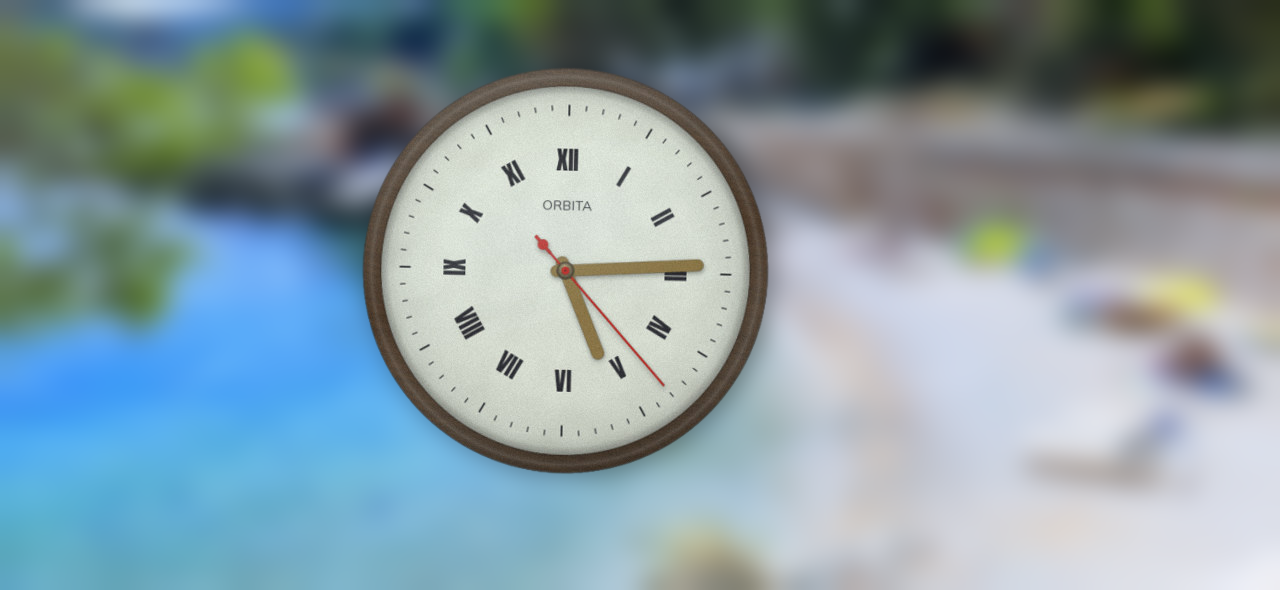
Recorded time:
{"hour": 5, "minute": 14, "second": 23}
